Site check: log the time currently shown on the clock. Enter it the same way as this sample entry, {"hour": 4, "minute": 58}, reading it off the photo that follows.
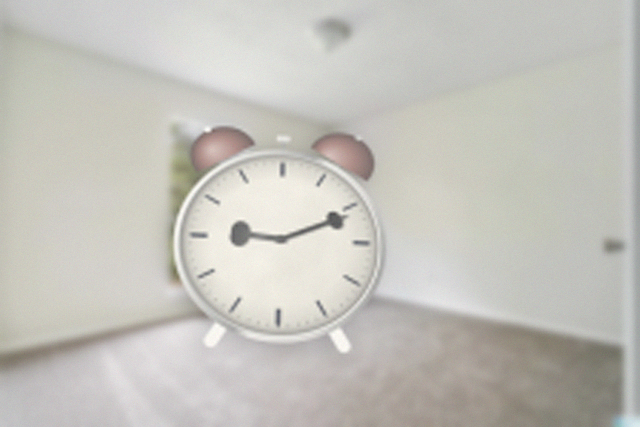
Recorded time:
{"hour": 9, "minute": 11}
